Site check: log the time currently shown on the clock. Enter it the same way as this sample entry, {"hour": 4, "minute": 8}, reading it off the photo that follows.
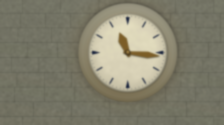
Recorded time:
{"hour": 11, "minute": 16}
